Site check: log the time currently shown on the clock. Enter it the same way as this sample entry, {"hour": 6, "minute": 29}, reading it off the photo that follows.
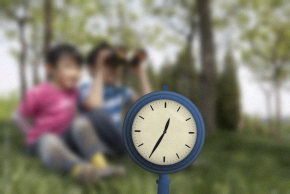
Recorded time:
{"hour": 12, "minute": 35}
